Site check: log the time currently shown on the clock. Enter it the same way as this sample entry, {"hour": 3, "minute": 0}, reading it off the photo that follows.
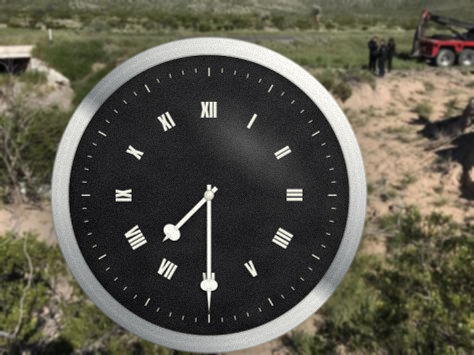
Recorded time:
{"hour": 7, "minute": 30}
